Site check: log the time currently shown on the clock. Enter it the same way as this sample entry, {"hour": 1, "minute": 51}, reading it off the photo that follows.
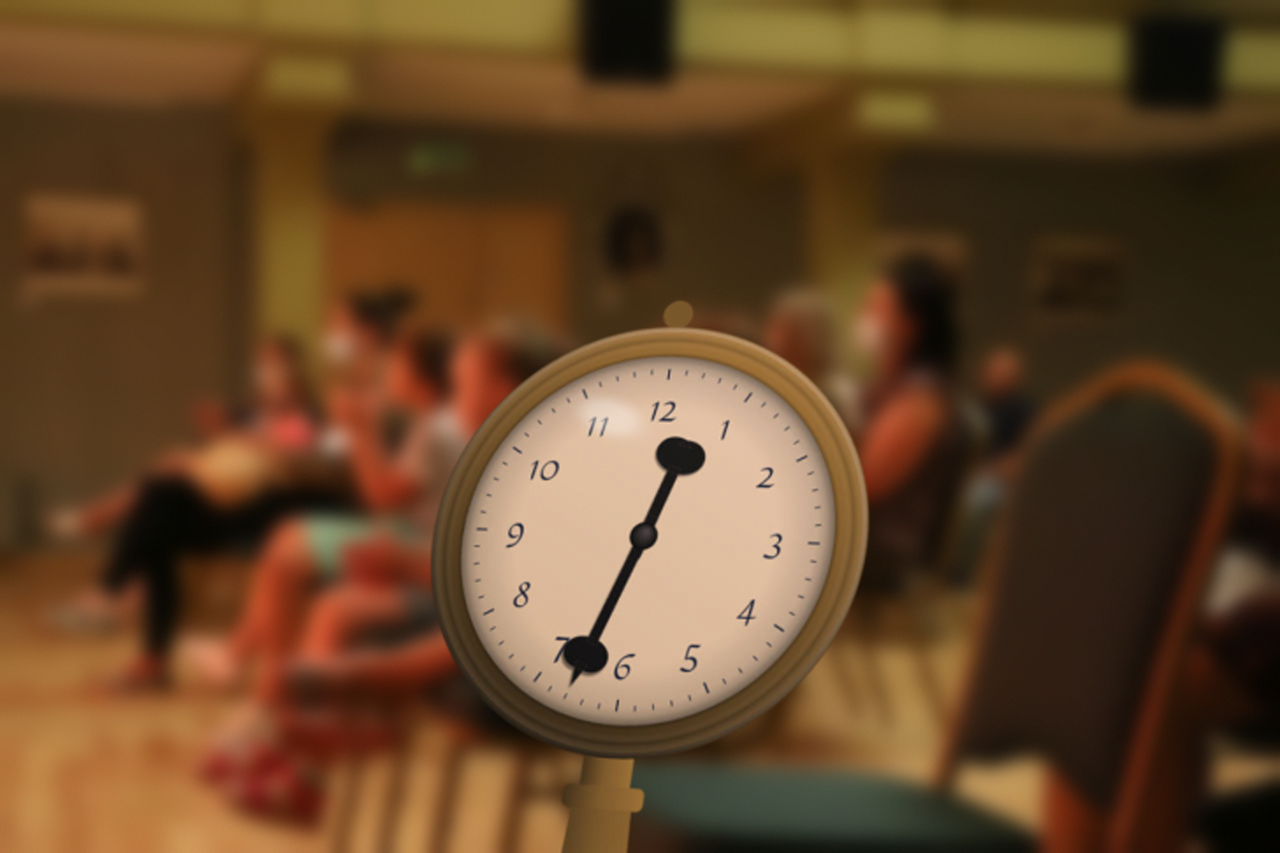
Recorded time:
{"hour": 12, "minute": 33}
